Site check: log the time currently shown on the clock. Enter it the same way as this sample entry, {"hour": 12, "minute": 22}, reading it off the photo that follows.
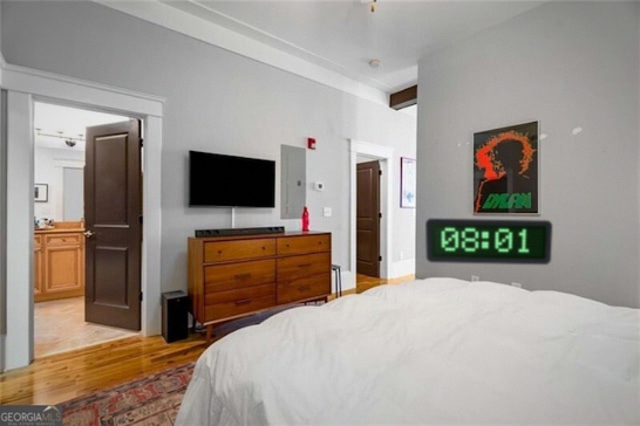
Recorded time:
{"hour": 8, "minute": 1}
